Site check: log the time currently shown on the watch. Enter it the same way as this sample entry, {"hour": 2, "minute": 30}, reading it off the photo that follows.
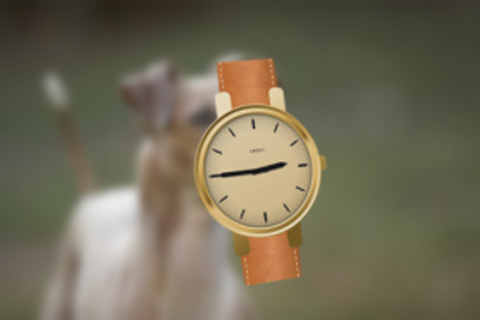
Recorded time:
{"hour": 2, "minute": 45}
